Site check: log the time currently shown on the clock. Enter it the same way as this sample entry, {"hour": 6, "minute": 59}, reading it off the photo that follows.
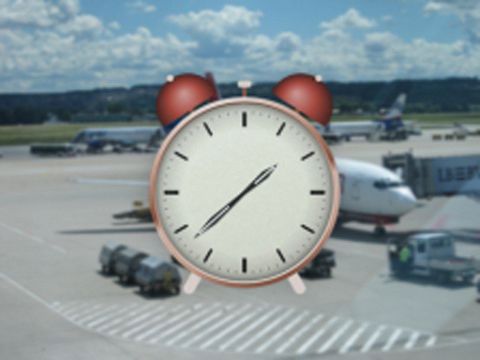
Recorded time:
{"hour": 1, "minute": 38}
